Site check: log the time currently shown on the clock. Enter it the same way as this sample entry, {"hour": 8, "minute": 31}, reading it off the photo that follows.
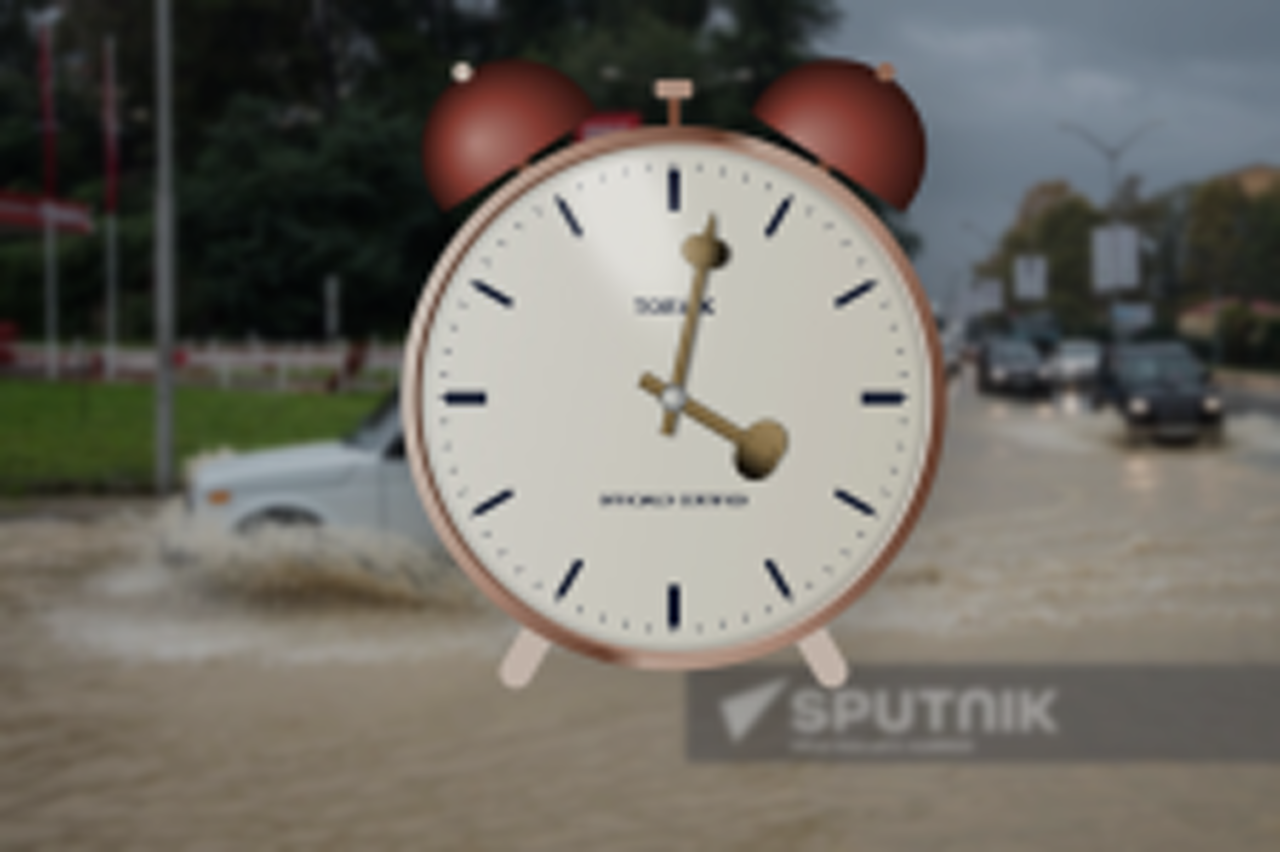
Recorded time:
{"hour": 4, "minute": 2}
